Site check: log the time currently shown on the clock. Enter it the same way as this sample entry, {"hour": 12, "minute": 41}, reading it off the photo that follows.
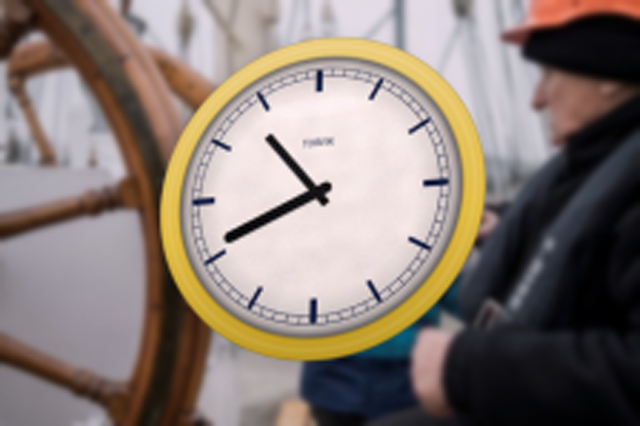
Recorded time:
{"hour": 10, "minute": 41}
